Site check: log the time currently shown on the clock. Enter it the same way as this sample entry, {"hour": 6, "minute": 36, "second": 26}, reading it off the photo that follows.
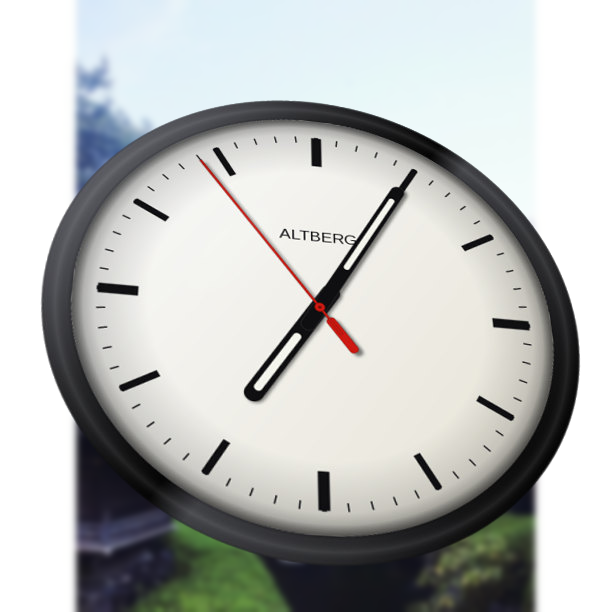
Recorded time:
{"hour": 7, "minute": 4, "second": 54}
